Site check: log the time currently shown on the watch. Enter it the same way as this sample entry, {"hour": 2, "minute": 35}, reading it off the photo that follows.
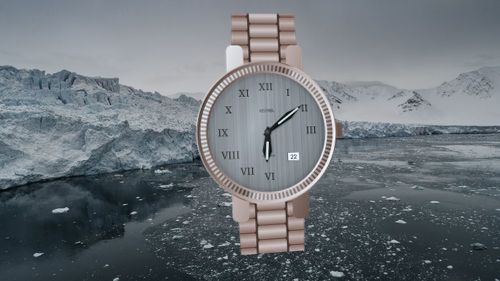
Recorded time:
{"hour": 6, "minute": 9}
